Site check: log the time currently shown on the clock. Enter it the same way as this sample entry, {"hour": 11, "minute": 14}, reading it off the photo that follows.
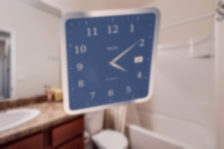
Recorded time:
{"hour": 4, "minute": 9}
